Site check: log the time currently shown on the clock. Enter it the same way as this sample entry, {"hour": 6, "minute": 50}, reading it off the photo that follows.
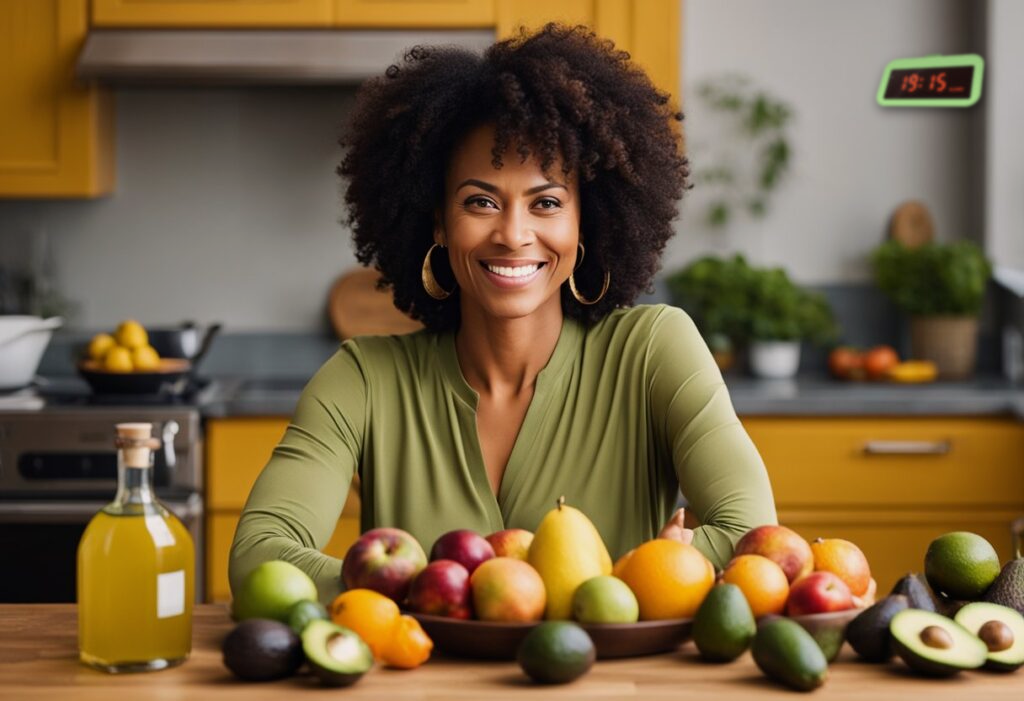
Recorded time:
{"hour": 19, "minute": 15}
